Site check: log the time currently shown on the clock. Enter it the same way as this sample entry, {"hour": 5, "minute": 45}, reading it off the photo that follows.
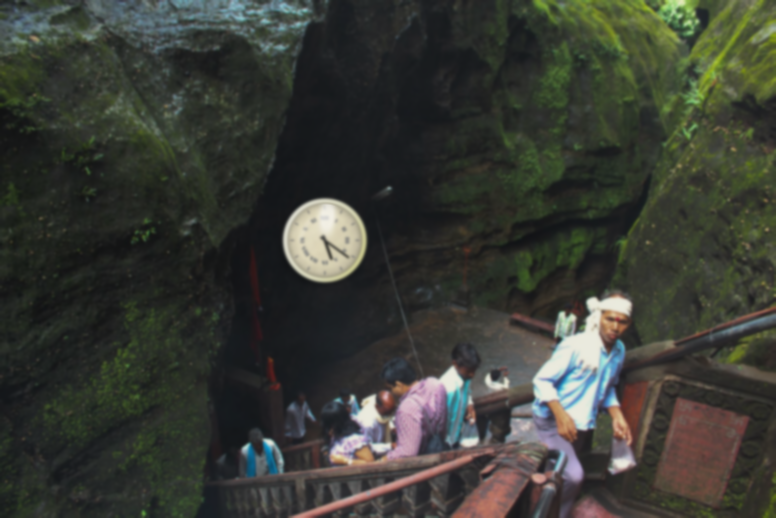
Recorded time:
{"hour": 5, "minute": 21}
